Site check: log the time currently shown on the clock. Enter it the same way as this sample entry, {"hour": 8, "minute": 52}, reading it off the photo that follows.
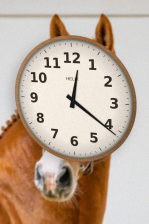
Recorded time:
{"hour": 12, "minute": 21}
